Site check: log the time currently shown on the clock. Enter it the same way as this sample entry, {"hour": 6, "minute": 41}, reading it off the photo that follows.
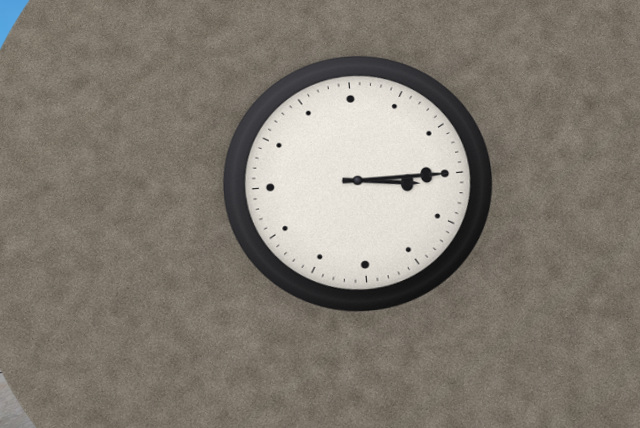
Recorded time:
{"hour": 3, "minute": 15}
